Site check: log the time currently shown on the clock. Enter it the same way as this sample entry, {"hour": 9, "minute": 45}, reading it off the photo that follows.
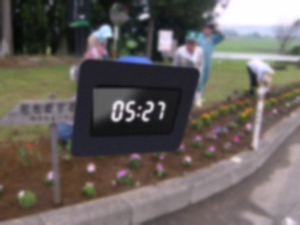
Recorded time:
{"hour": 5, "minute": 27}
